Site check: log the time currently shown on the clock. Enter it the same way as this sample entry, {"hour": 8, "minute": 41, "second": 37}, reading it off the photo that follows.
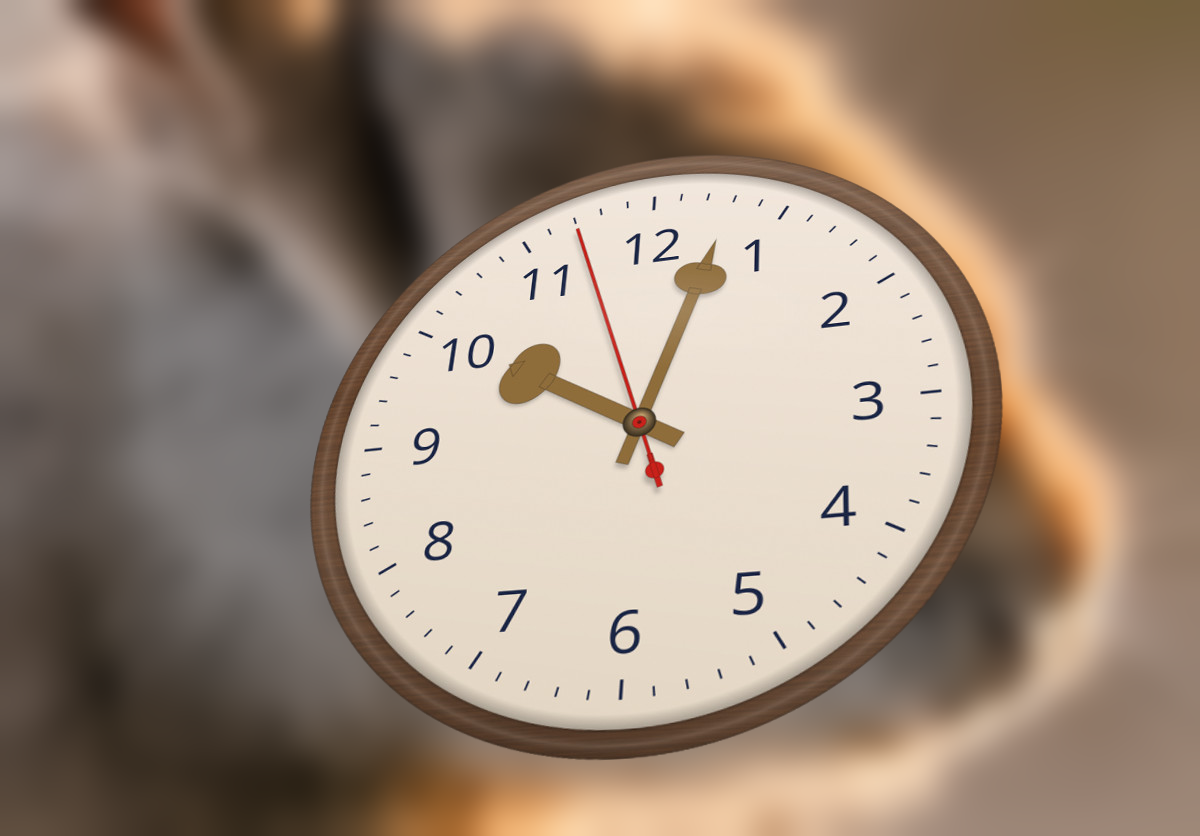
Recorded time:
{"hour": 10, "minute": 2, "second": 57}
